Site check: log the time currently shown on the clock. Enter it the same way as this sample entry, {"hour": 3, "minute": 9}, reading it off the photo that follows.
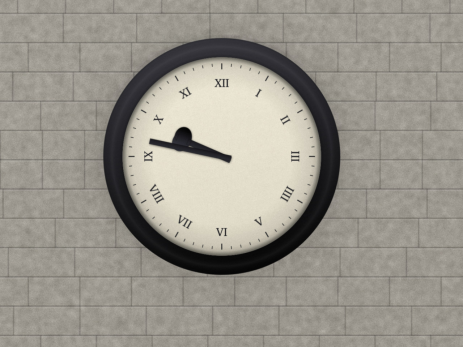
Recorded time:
{"hour": 9, "minute": 47}
